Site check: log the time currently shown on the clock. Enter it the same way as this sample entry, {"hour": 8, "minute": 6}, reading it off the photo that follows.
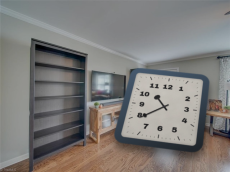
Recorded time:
{"hour": 10, "minute": 39}
